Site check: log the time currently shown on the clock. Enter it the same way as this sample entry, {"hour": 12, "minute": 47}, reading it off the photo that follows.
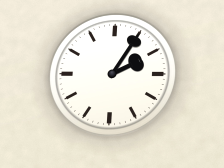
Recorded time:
{"hour": 2, "minute": 5}
